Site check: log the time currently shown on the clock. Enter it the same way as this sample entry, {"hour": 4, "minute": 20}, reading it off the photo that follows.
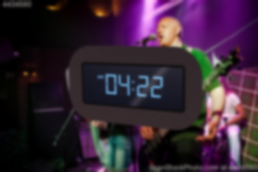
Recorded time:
{"hour": 4, "minute": 22}
